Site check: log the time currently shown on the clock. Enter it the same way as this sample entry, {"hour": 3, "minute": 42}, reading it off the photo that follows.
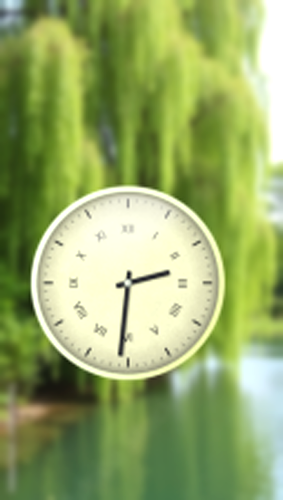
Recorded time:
{"hour": 2, "minute": 31}
